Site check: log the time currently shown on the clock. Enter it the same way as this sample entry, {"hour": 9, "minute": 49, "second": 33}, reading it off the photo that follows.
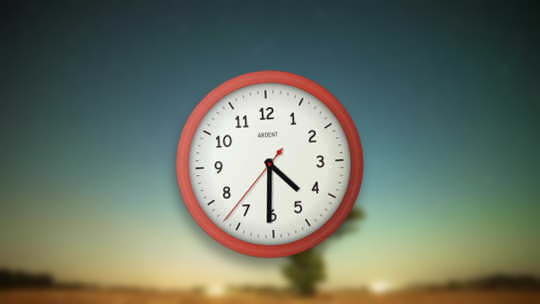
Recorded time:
{"hour": 4, "minute": 30, "second": 37}
